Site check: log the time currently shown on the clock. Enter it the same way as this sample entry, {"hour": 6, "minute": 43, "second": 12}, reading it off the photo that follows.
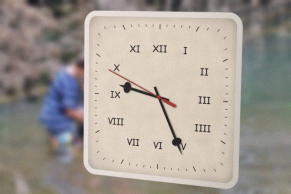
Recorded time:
{"hour": 9, "minute": 25, "second": 49}
